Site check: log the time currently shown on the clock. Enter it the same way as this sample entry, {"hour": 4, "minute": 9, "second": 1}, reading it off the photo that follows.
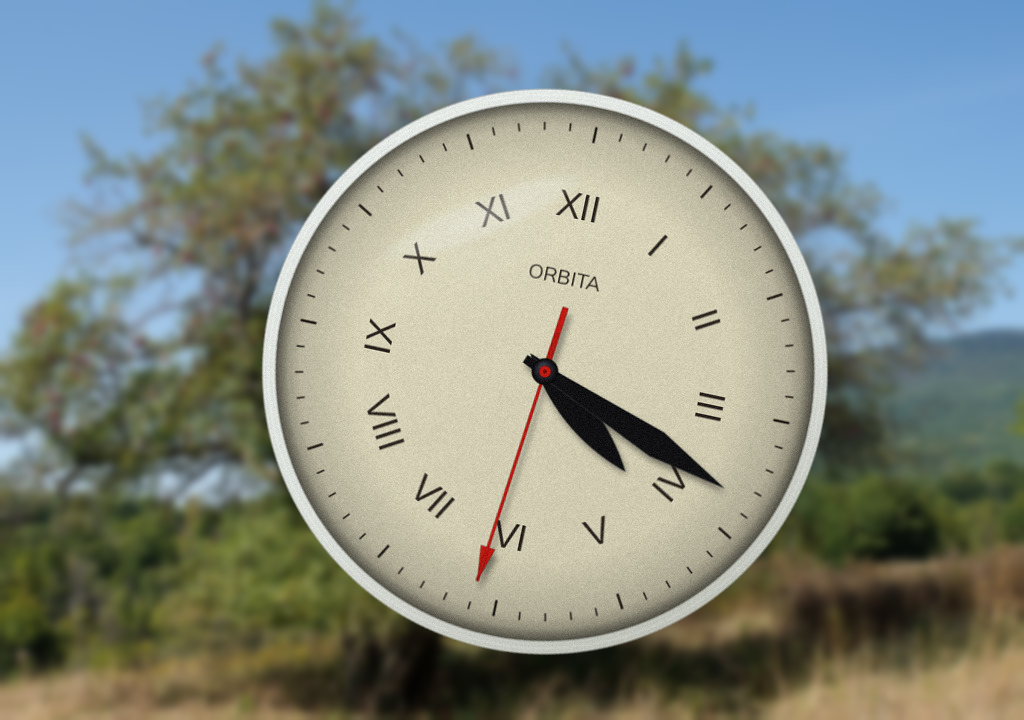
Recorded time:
{"hour": 4, "minute": 18, "second": 31}
